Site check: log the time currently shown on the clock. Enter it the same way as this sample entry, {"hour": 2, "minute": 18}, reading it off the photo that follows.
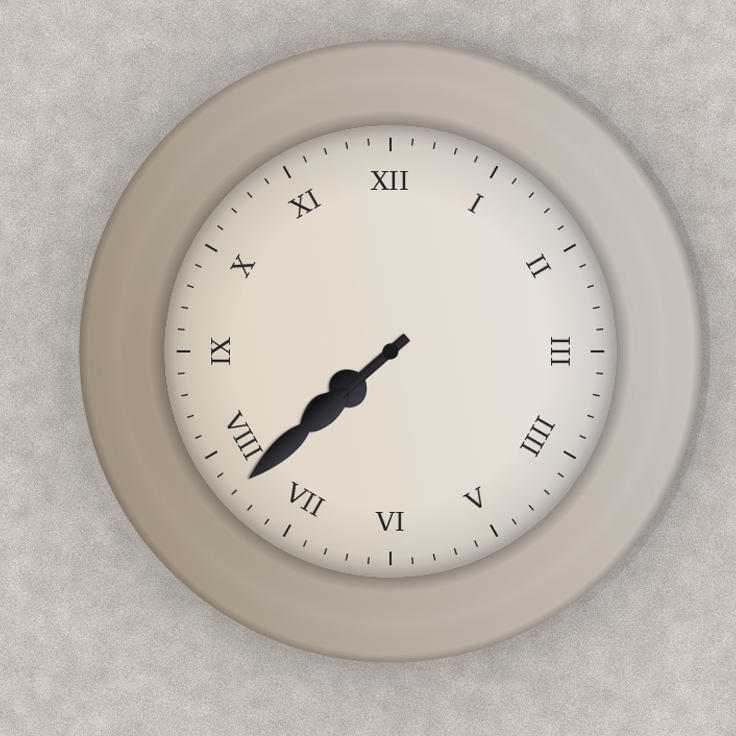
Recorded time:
{"hour": 7, "minute": 38}
